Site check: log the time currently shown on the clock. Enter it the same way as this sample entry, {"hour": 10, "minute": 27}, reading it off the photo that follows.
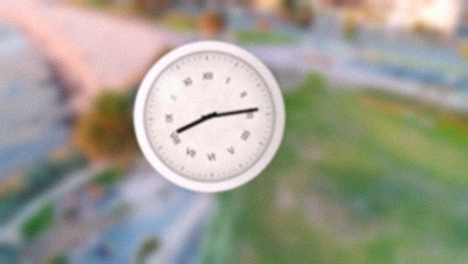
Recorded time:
{"hour": 8, "minute": 14}
